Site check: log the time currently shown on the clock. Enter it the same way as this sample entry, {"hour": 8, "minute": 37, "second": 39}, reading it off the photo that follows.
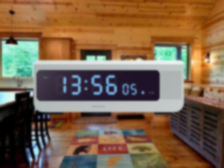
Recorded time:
{"hour": 13, "minute": 56, "second": 5}
